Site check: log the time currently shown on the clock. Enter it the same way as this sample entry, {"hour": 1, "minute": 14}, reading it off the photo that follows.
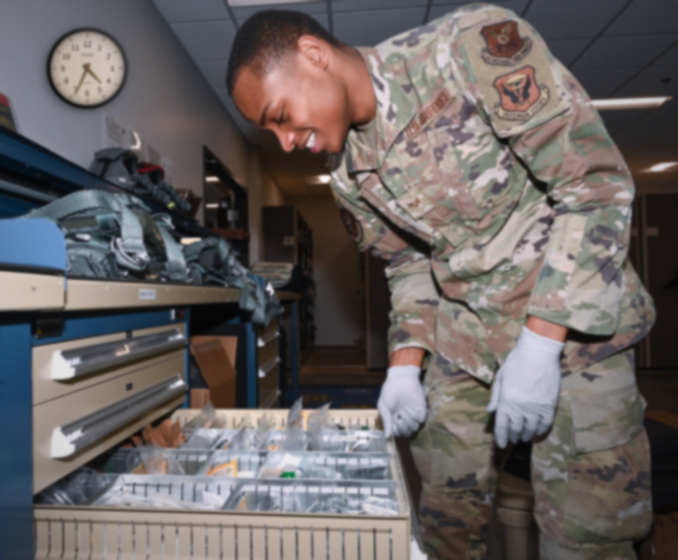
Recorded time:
{"hour": 4, "minute": 34}
